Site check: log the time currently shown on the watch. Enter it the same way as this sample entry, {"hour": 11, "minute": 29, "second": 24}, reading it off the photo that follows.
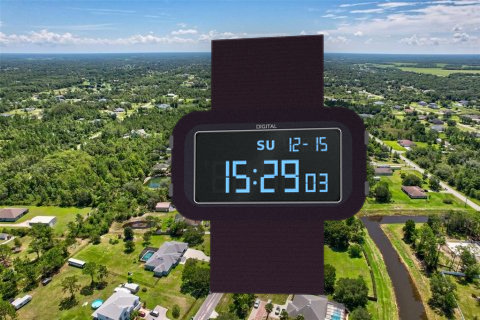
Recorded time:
{"hour": 15, "minute": 29, "second": 3}
